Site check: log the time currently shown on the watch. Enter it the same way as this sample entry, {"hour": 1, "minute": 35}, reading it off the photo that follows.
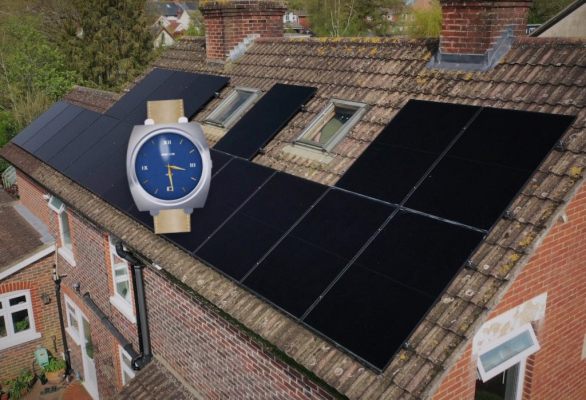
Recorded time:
{"hour": 3, "minute": 29}
